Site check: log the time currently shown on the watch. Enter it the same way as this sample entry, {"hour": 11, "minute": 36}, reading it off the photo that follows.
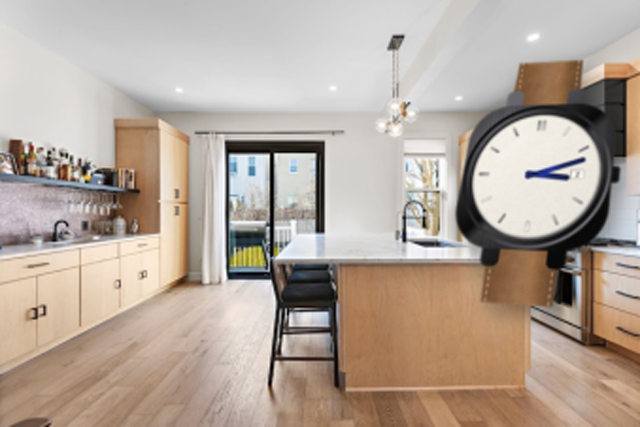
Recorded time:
{"hour": 3, "minute": 12}
